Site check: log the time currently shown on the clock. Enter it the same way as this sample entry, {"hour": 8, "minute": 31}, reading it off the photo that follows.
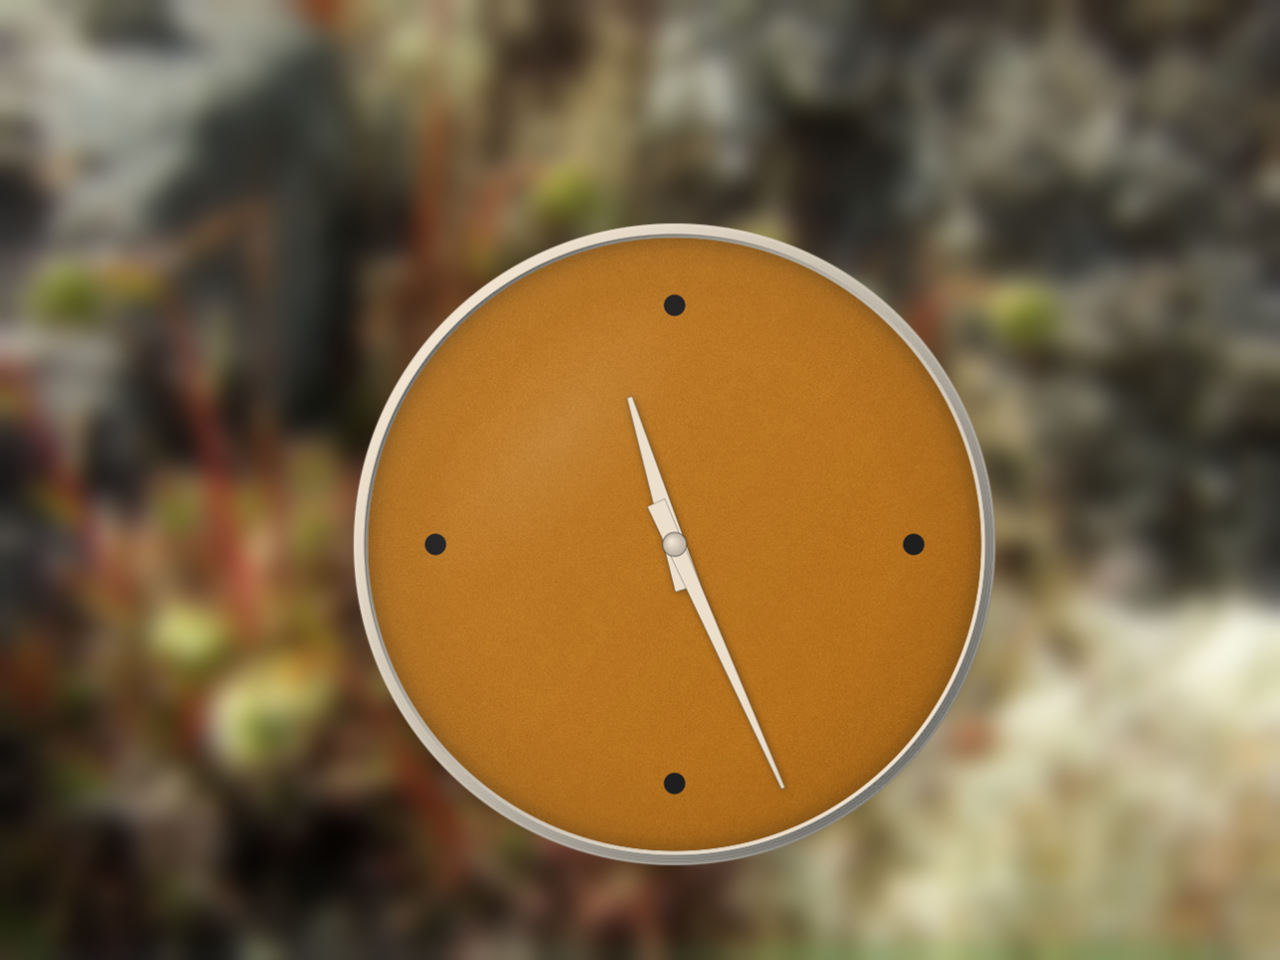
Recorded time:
{"hour": 11, "minute": 26}
